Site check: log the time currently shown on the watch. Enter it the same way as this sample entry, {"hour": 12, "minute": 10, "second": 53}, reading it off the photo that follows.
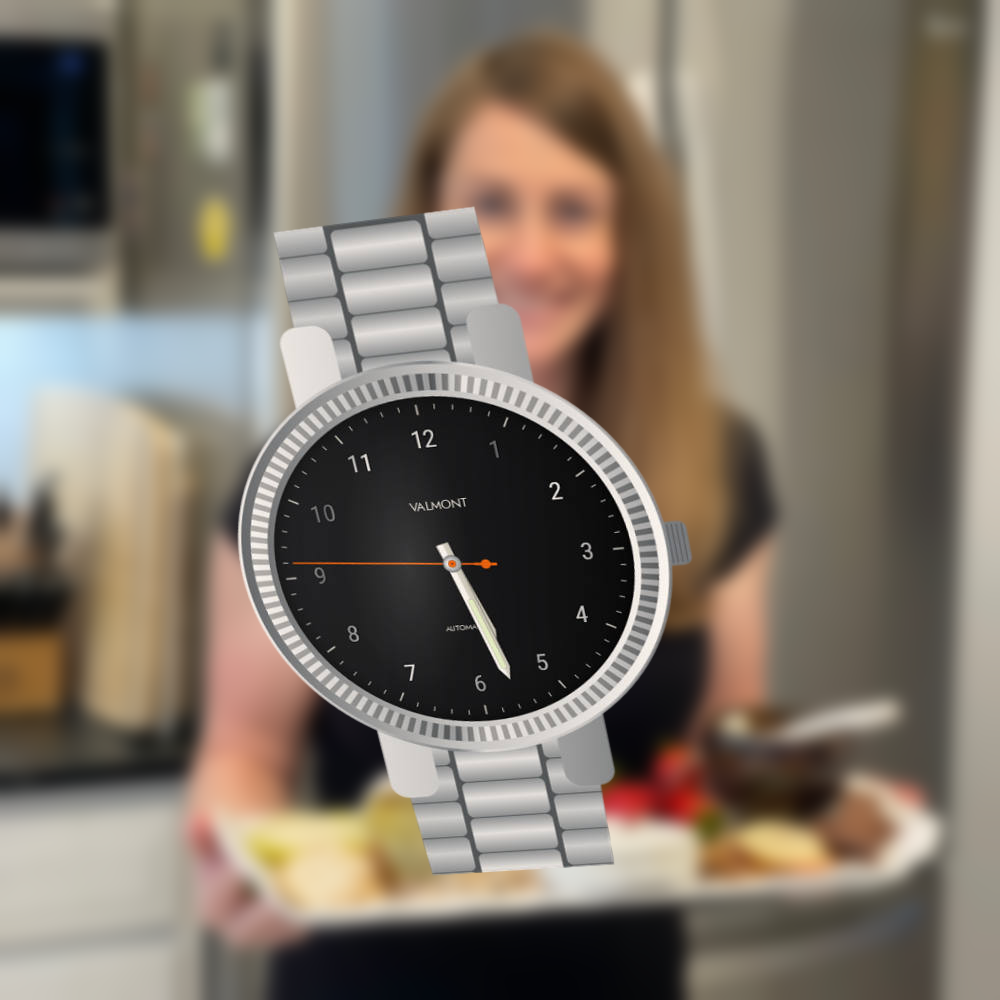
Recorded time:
{"hour": 5, "minute": 27, "second": 46}
